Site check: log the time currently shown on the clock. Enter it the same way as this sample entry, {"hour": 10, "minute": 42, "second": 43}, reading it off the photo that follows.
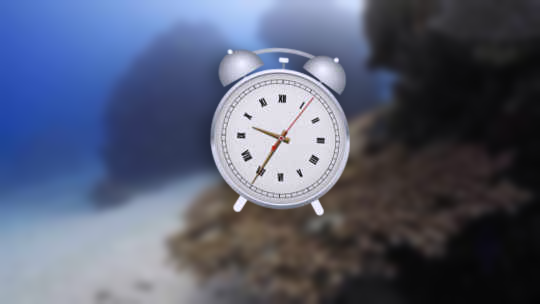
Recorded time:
{"hour": 9, "minute": 35, "second": 6}
